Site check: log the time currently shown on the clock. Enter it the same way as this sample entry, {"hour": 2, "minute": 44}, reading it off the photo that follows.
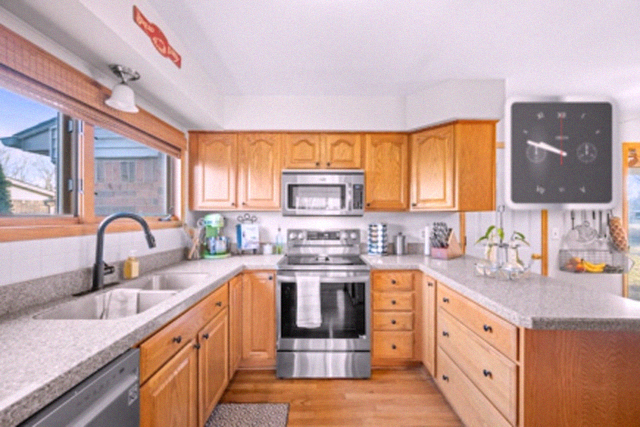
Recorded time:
{"hour": 9, "minute": 48}
